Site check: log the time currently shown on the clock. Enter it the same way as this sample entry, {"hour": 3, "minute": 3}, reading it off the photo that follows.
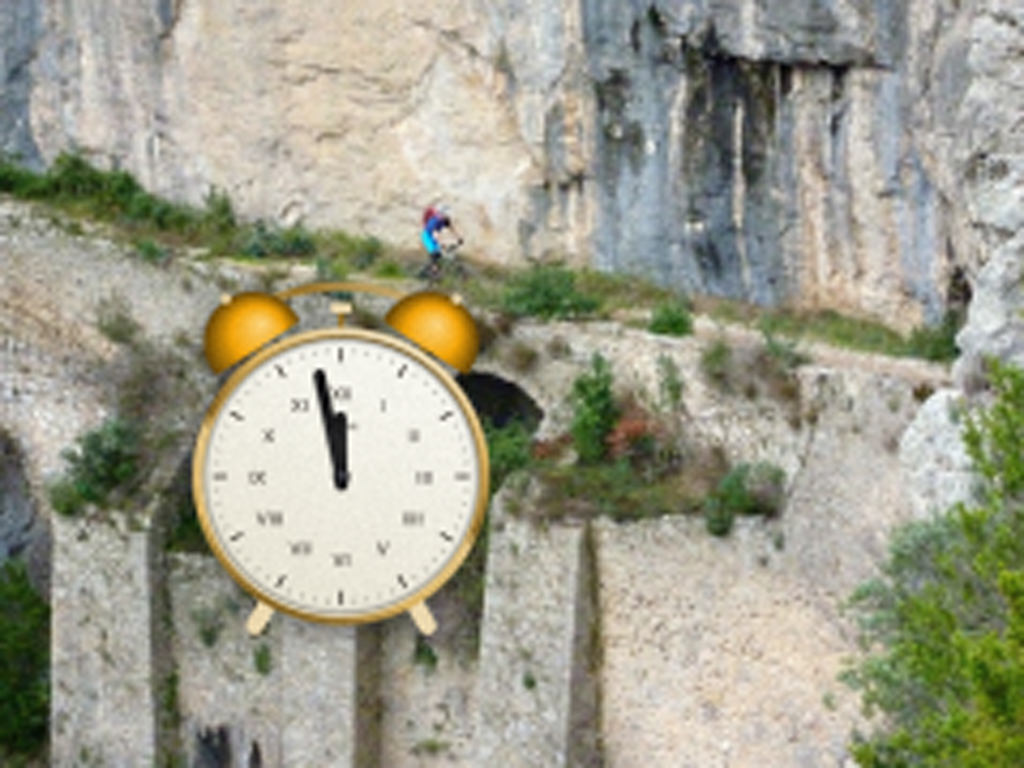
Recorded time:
{"hour": 11, "minute": 58}
